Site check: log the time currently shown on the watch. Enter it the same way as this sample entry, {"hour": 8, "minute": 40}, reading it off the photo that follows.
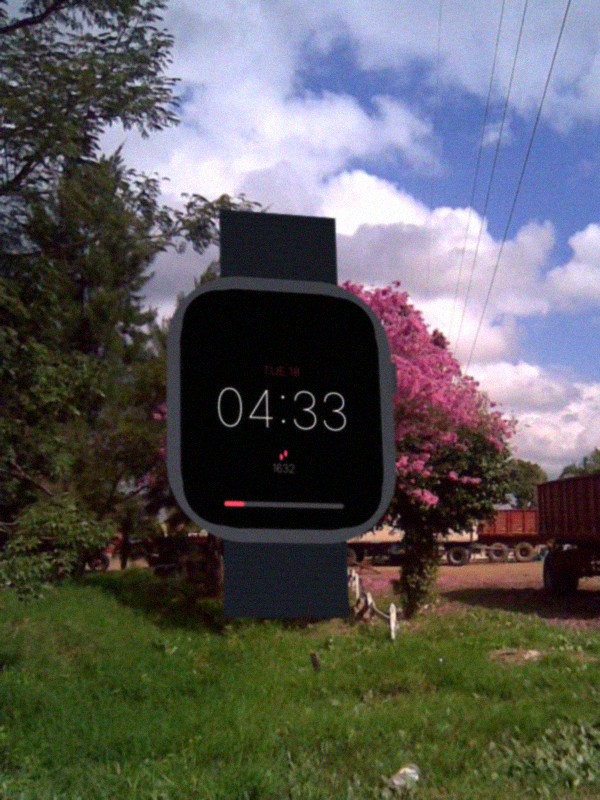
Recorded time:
{"hour": 4, "minute": 33}
